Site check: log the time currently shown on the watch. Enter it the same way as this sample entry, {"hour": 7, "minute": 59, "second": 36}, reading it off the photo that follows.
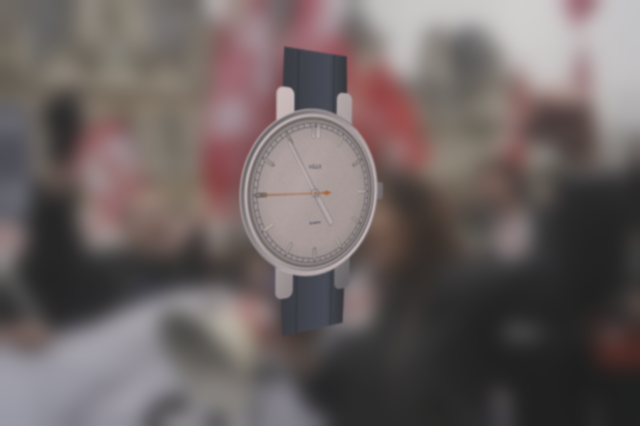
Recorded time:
{"hour": 4, "minute": 54, "second": 45}
